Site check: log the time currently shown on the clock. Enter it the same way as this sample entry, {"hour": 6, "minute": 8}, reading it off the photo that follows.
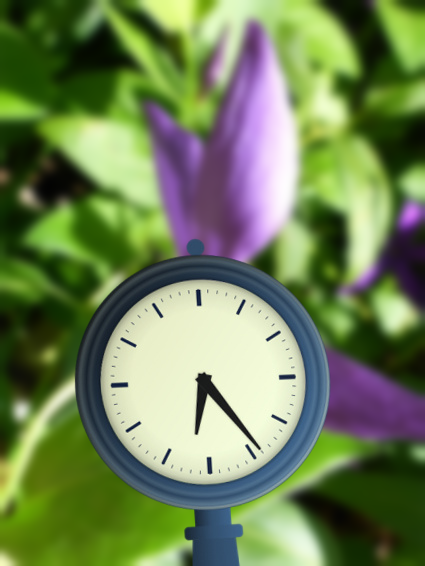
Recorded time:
{"hour": 6, "minute": 24}
